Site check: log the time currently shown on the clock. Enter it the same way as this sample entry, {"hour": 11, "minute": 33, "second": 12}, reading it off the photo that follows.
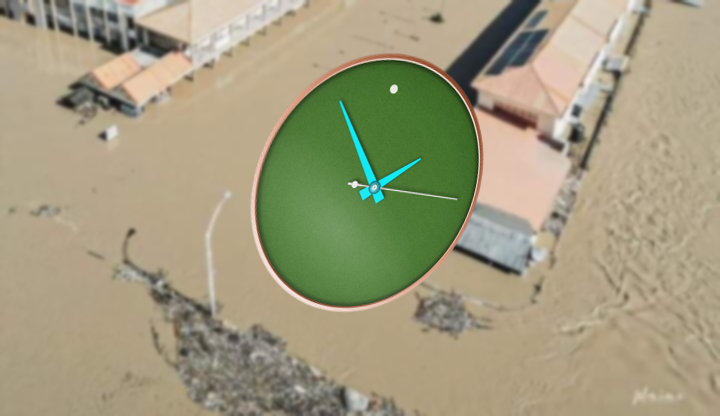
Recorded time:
{"hour": 1, "minute": 54, "second": 16}
